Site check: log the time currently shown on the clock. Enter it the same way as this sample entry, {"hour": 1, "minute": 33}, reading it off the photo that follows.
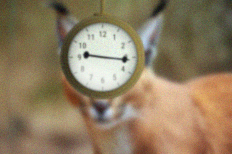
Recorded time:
{"hour": 9, "minute": 16}
